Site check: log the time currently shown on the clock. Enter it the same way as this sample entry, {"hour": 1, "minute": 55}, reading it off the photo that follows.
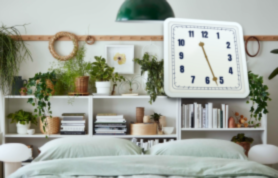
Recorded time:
{"hour": 11, "minute": 27}
